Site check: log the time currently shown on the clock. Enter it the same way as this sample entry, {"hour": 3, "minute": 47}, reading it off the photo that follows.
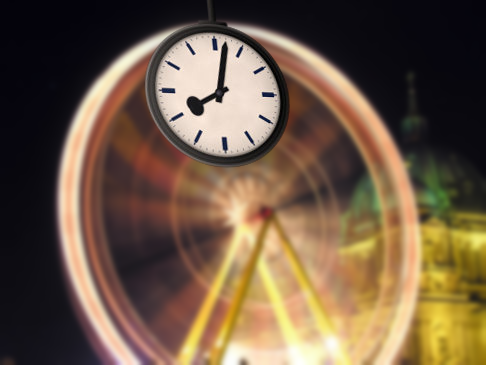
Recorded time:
{"hour": 8, "minute": 2}
